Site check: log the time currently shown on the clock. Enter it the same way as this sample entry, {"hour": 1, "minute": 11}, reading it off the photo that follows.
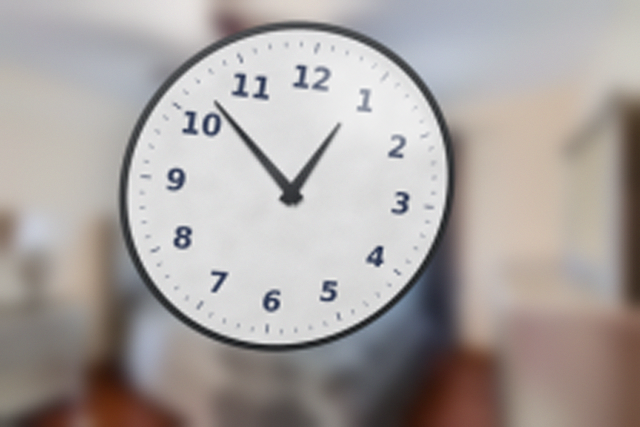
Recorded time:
{"hour": 12, "minute": 52}
